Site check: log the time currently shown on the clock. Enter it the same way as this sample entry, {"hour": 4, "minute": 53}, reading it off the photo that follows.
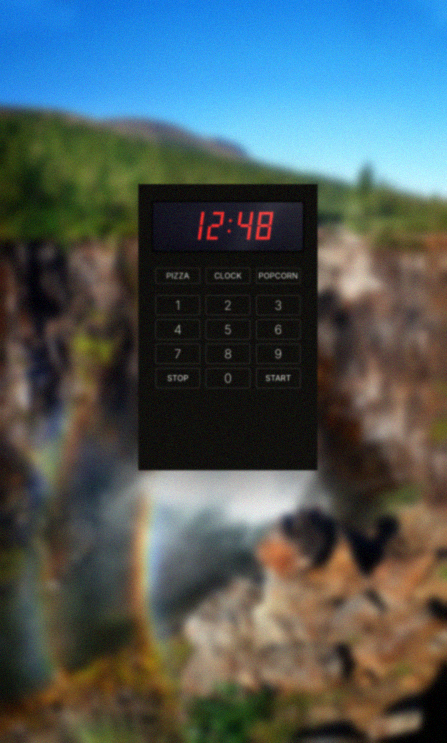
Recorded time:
{"hour": 12, "minute": 48}
